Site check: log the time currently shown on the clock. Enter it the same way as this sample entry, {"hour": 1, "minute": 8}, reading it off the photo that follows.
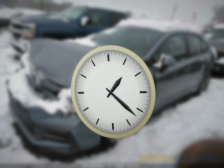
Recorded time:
{"hour": 1, "minute": 22}
